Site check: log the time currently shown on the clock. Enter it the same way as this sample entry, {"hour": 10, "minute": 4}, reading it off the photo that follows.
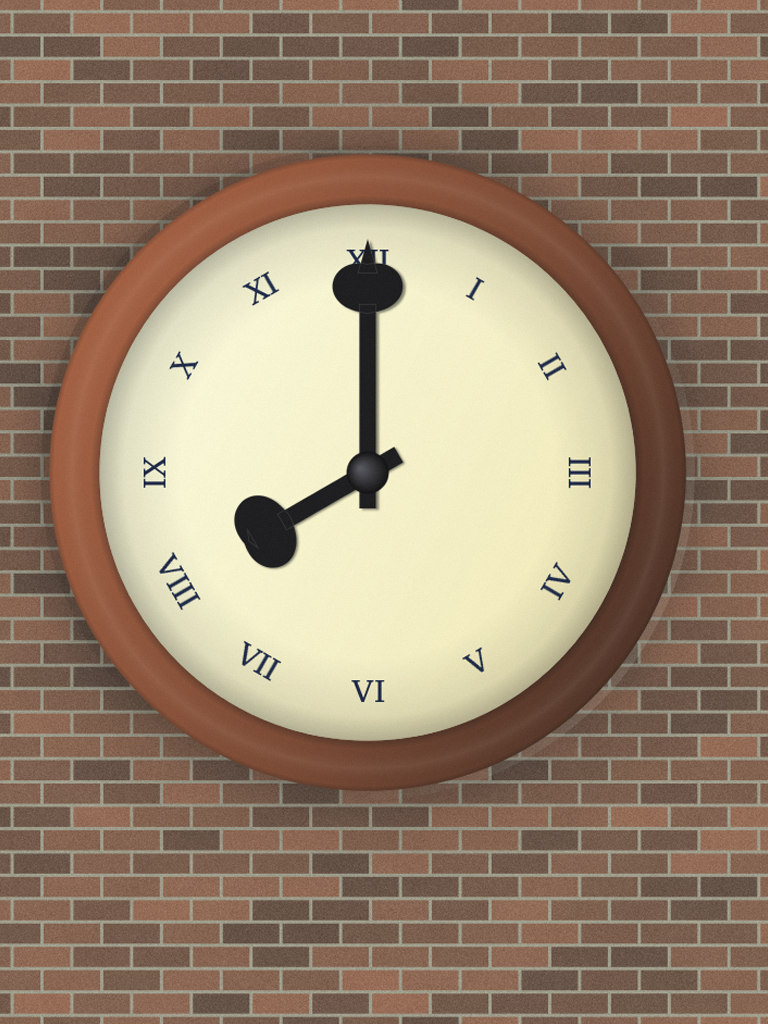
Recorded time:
{"hour": 8, "minute": 0}
